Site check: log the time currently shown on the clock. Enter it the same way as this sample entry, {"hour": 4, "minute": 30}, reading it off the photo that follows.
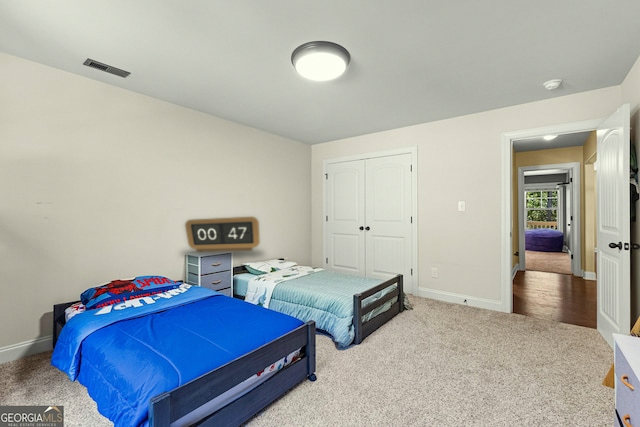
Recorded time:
{"hour": 0, "minute": 47}
